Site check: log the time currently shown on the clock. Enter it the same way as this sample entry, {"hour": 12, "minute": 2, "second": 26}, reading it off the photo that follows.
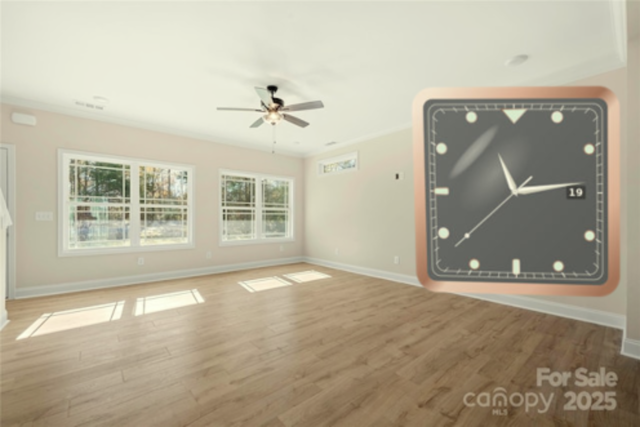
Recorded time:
{"hour": 11, "minute": 13, "second": 38}
